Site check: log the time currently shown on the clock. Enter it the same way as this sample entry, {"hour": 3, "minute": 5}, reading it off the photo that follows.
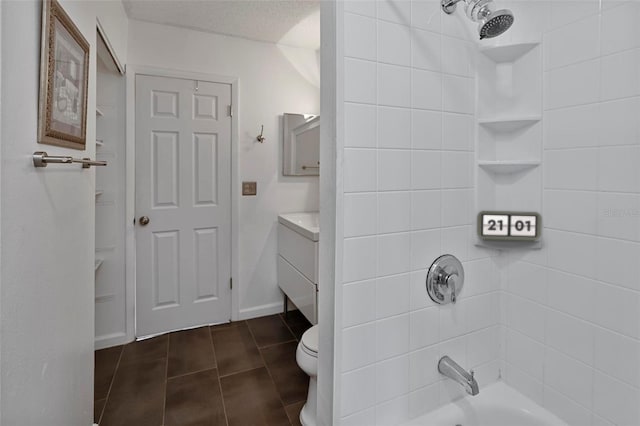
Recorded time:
{"hour": 21, "minute": 1}
